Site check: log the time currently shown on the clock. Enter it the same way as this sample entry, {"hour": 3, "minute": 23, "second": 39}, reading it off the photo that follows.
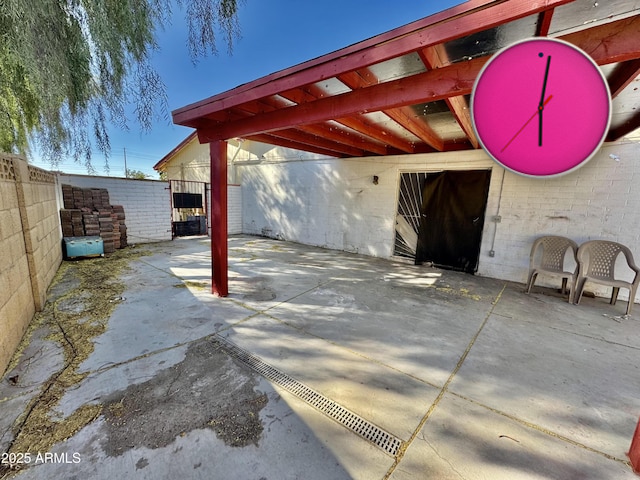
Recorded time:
{"hour": 6, "minute": 1, "second": 37}
